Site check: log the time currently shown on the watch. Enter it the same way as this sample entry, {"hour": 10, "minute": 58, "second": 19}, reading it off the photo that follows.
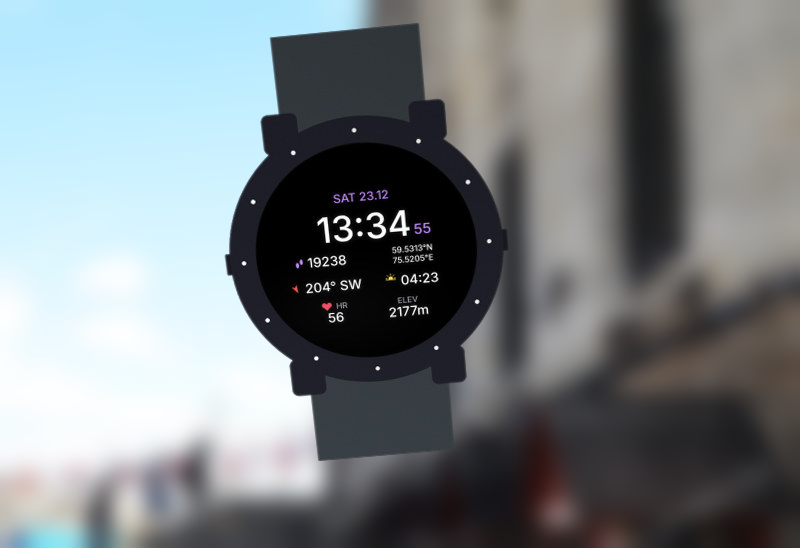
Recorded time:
{"hour": 13, "minute": 34, "second": 55}
